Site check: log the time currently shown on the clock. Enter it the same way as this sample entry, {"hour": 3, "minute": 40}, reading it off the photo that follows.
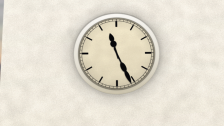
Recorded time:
{"hour": 11, "minute": 26}
